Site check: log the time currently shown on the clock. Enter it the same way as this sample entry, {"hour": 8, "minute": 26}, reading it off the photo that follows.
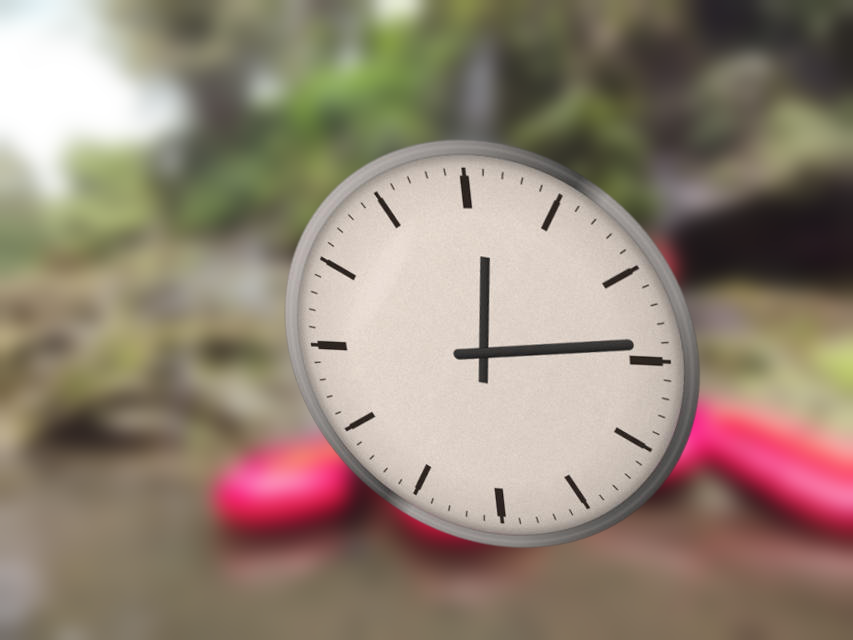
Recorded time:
{"hour": 12, "minute": 14}
